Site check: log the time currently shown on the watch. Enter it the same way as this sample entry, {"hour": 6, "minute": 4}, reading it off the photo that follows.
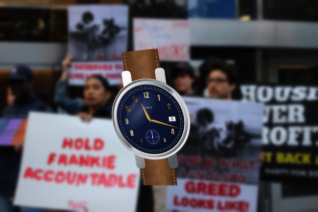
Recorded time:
{"hour": 11, "minute": 18}
